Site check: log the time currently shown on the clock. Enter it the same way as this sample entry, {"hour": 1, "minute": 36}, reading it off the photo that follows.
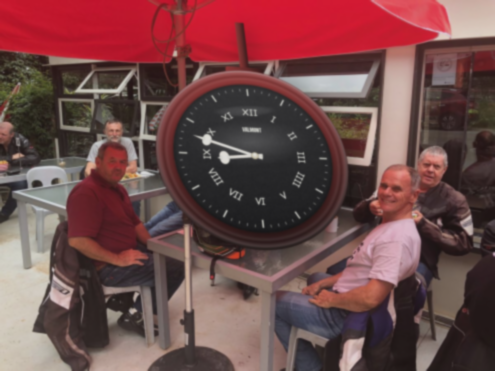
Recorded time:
{"hour": 8, "minute": 48}
